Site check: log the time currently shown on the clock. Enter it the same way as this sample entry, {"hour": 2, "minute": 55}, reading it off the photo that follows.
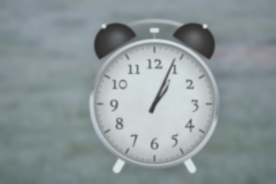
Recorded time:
{"hour": 1, "minute": 4}
